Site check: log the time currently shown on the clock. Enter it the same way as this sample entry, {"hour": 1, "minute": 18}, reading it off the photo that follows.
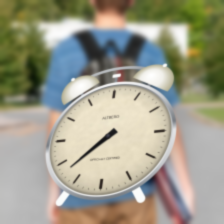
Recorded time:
{"hour": 7, "minute": 38}
